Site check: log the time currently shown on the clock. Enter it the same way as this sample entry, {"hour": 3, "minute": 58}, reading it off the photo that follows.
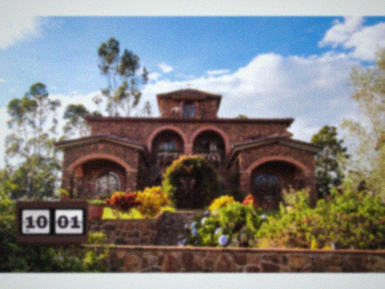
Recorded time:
{"hour": 10, "minute": 1}
